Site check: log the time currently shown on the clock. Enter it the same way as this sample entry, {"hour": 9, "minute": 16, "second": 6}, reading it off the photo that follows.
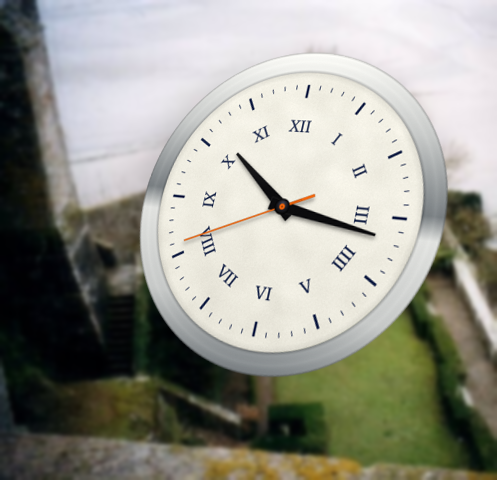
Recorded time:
{"hour": 10, "minute": 16, "second": 41}
